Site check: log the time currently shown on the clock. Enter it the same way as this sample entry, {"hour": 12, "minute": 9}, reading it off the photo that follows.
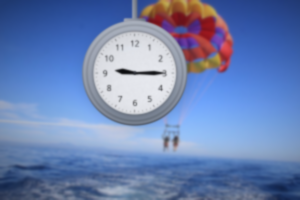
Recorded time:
{"hour": 9, "minute": 15}
